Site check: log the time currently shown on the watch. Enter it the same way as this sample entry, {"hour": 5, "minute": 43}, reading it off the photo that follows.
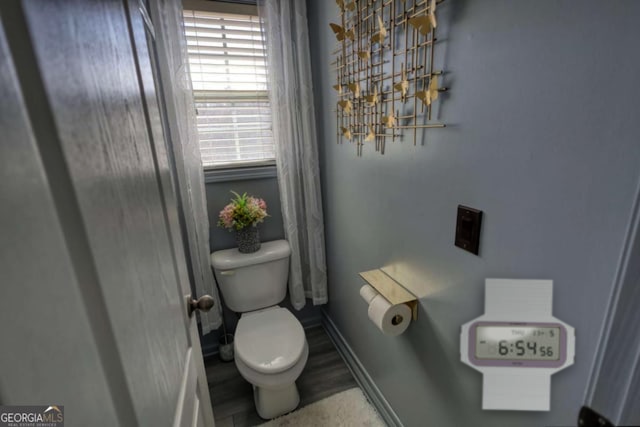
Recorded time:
{"hour": 6, "minute": 54}
